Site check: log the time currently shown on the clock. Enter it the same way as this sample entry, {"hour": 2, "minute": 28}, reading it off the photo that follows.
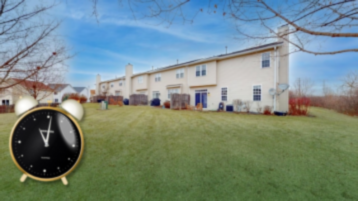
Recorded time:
{"hour": 11, "minute": 1}
